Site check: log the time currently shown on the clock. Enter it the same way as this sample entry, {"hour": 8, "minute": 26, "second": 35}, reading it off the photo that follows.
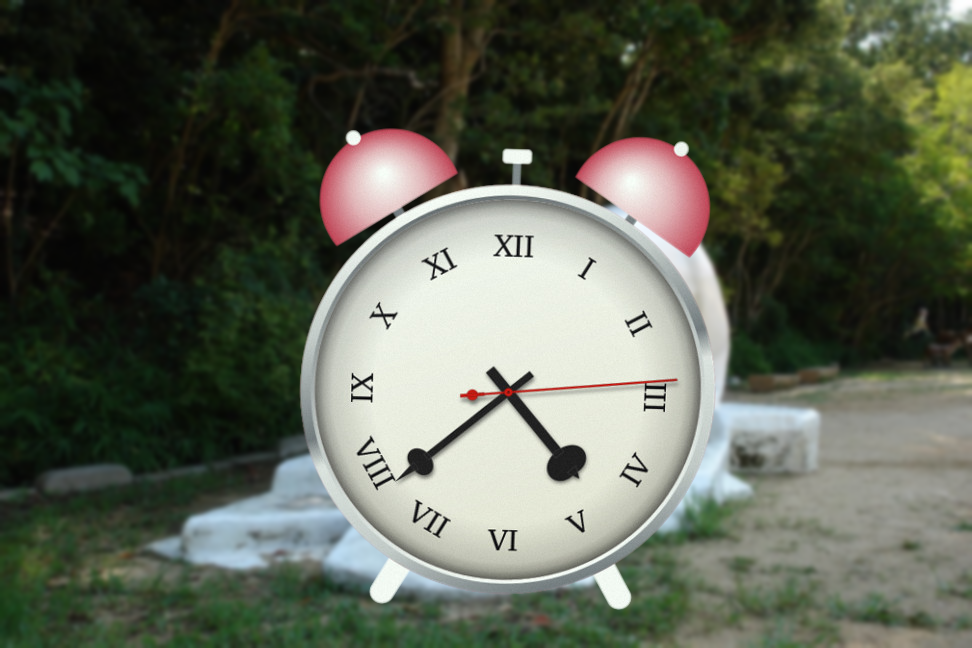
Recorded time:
{"hour": 4, "minute": 38, "second": 14}
